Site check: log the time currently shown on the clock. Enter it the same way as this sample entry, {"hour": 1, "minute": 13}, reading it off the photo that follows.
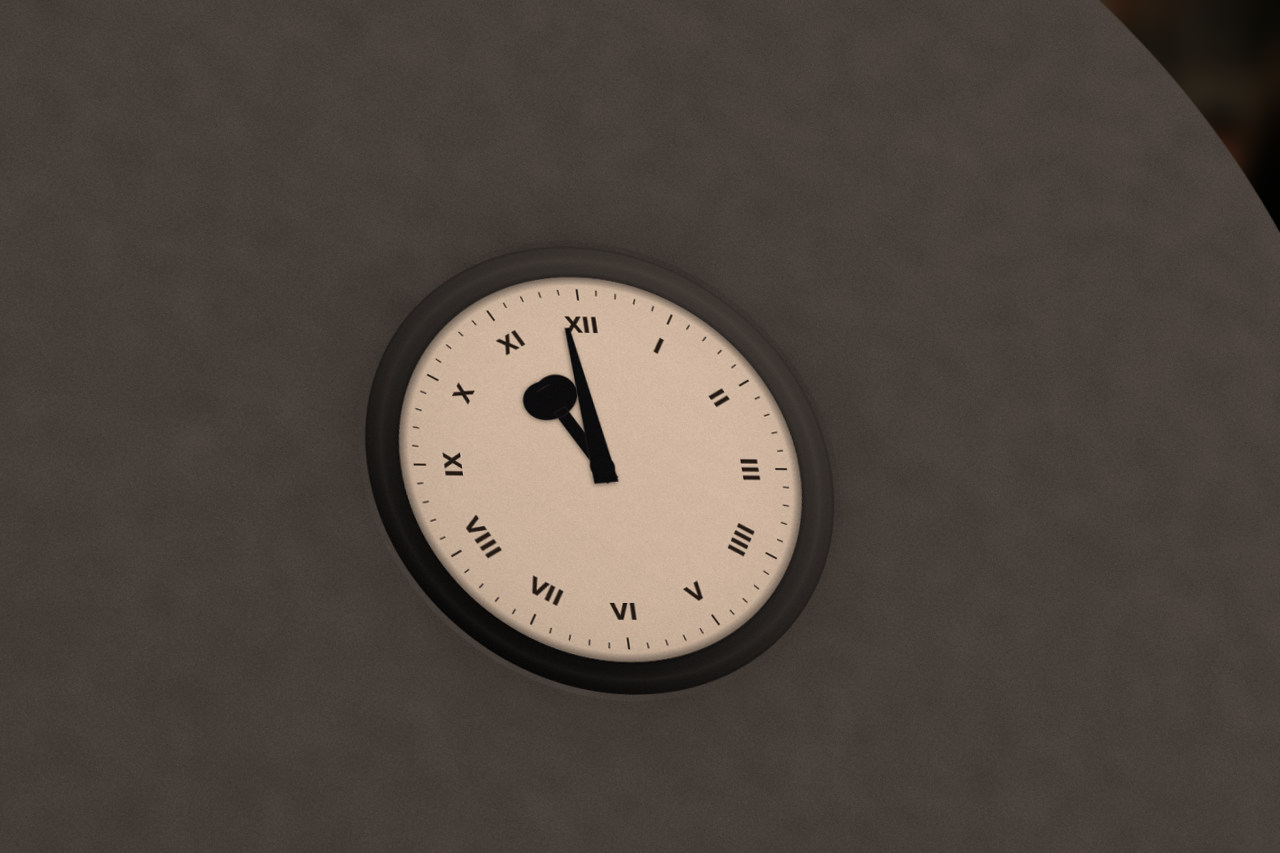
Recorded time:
{"hour": 10, "minute": 59}
